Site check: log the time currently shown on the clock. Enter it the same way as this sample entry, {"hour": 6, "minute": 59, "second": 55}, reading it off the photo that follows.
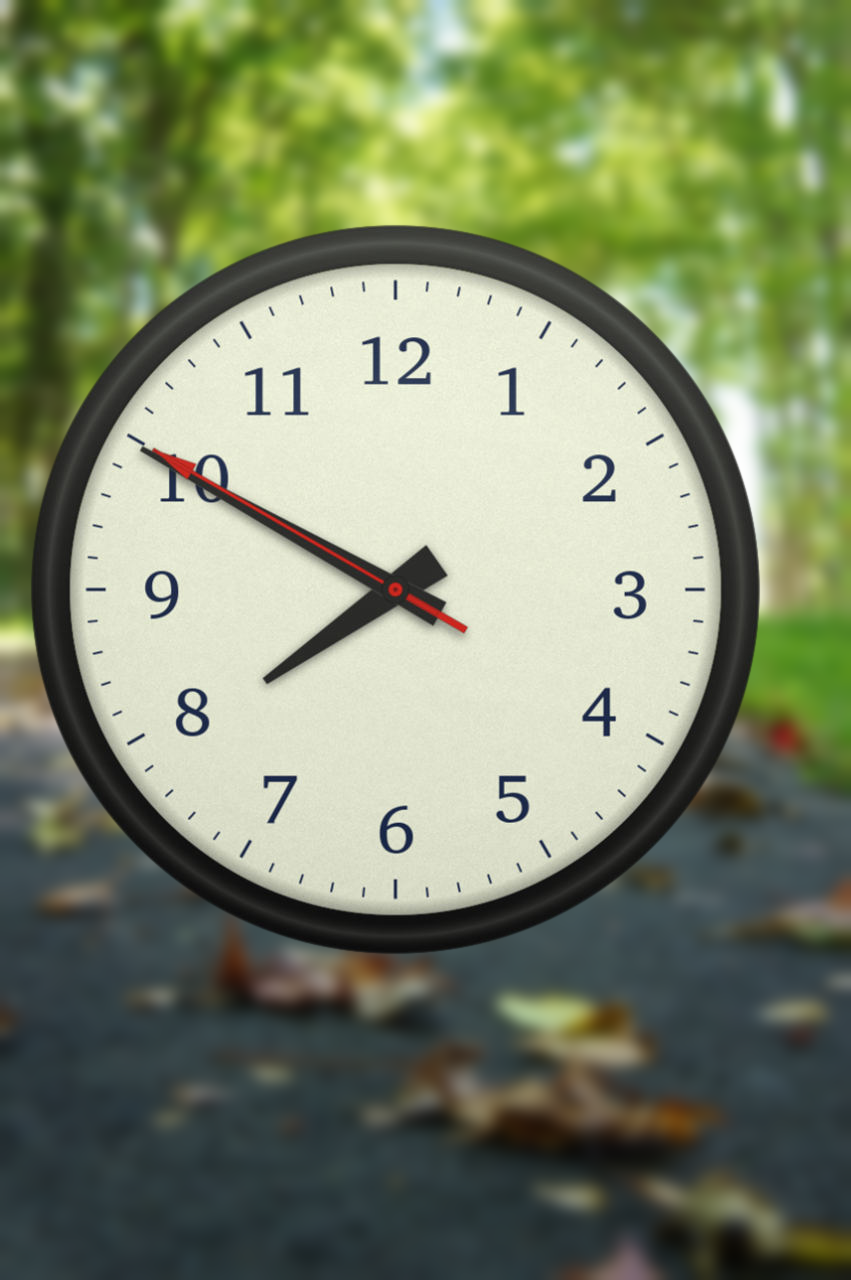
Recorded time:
{"hour": 7, "minute": 49, "second": 50}
